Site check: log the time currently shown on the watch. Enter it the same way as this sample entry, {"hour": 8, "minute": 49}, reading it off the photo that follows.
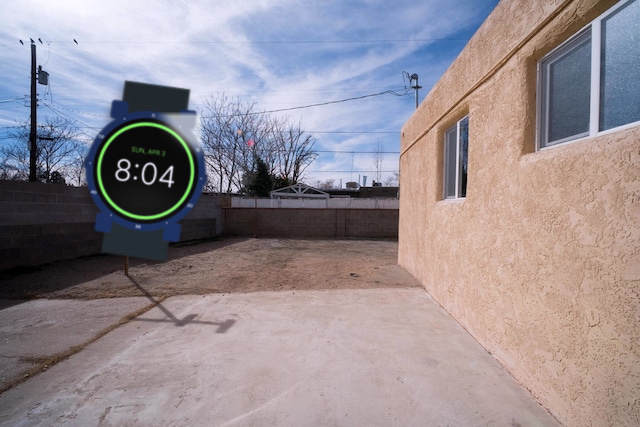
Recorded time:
{"hour": 8, "minute": 4}
